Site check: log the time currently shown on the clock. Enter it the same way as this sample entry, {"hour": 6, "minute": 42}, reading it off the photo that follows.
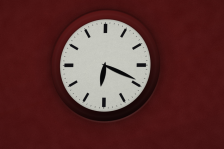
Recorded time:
{"hour": 6, "minute": 19}
